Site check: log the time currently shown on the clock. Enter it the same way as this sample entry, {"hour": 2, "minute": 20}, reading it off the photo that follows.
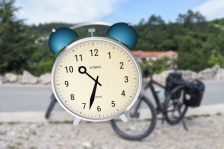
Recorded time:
{"hour": 10, "minute": 33}
